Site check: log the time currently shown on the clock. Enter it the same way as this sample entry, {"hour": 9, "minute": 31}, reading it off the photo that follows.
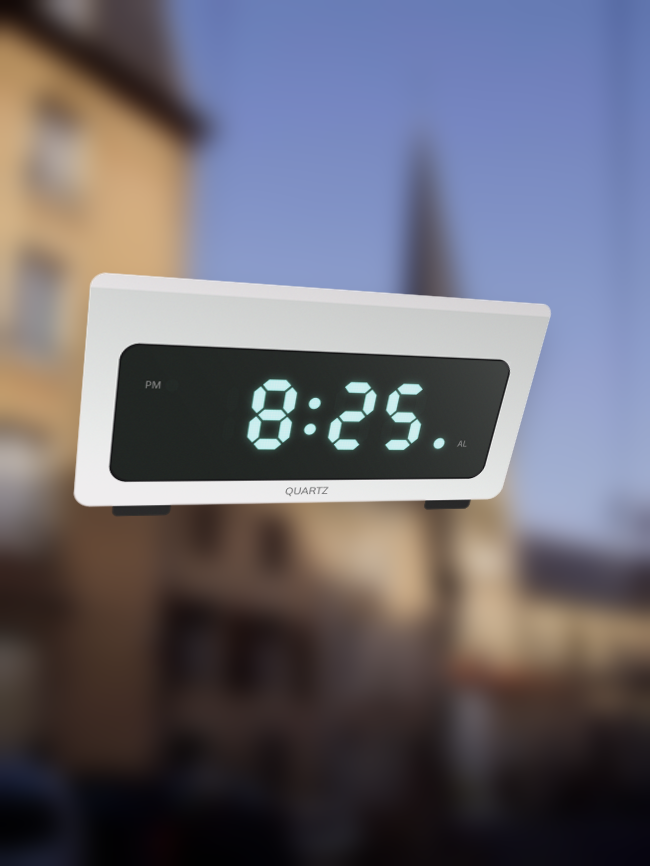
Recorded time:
{"hour": 8, "minute": 25}
